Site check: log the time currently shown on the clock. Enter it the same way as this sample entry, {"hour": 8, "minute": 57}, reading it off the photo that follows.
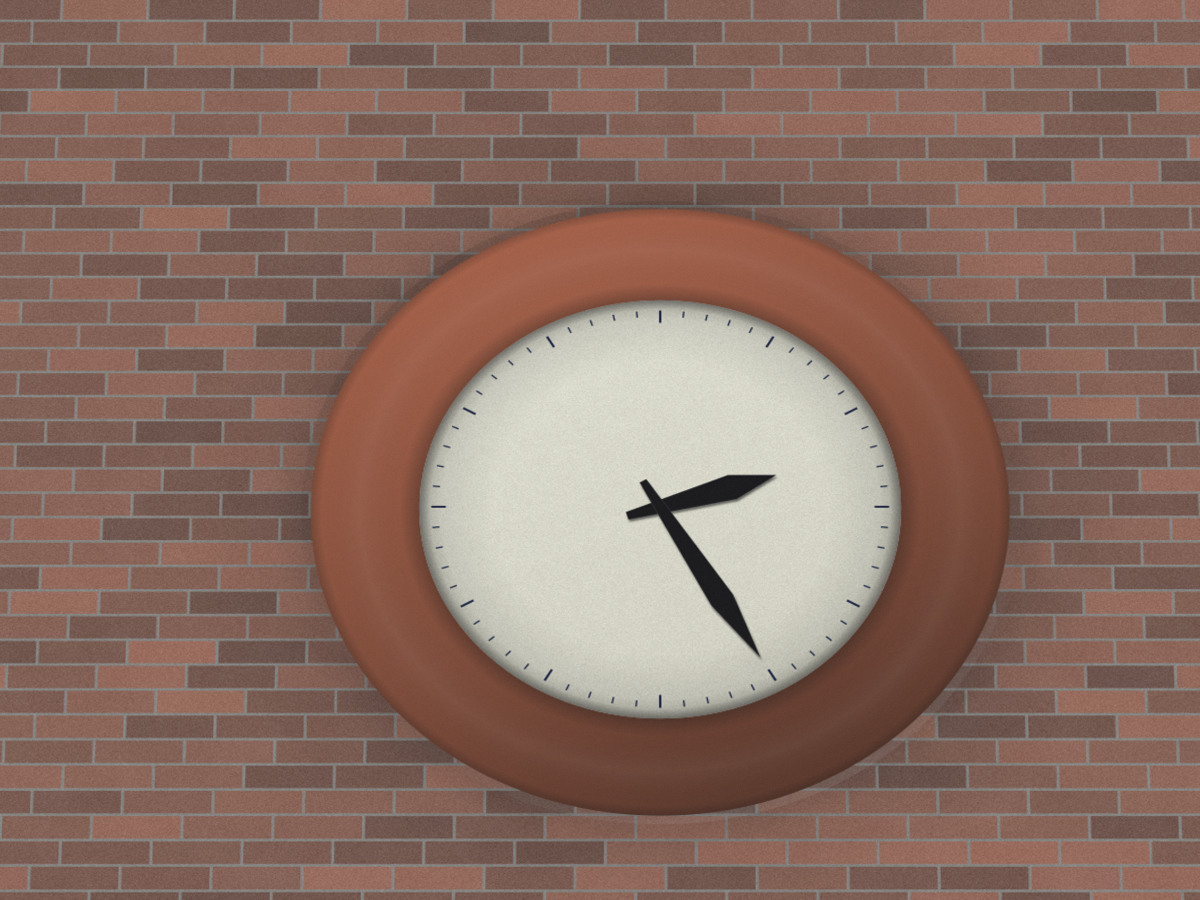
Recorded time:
{"hour": 2, "minute": 25}
